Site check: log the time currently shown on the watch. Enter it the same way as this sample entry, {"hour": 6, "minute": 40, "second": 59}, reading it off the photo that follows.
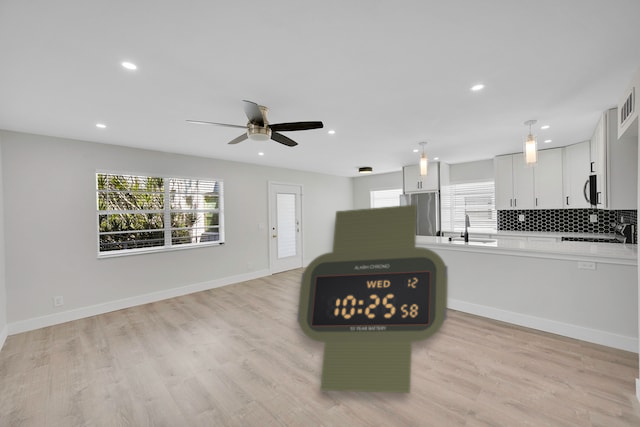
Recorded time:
{"hour": 10, "minute": 25, "second": 58}
